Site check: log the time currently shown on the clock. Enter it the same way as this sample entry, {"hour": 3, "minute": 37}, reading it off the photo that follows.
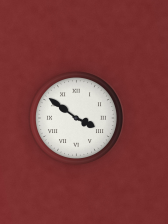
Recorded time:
{"hour": 3, "minute": 51}
